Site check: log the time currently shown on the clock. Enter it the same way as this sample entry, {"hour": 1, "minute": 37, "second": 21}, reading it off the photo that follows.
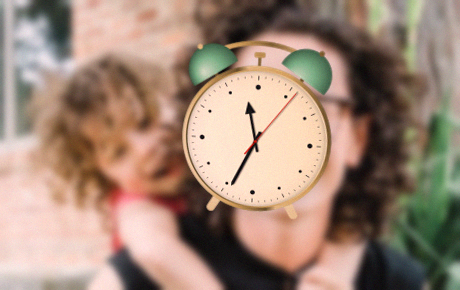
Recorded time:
{"hour": 11, "minute": 34, "second": 6}
